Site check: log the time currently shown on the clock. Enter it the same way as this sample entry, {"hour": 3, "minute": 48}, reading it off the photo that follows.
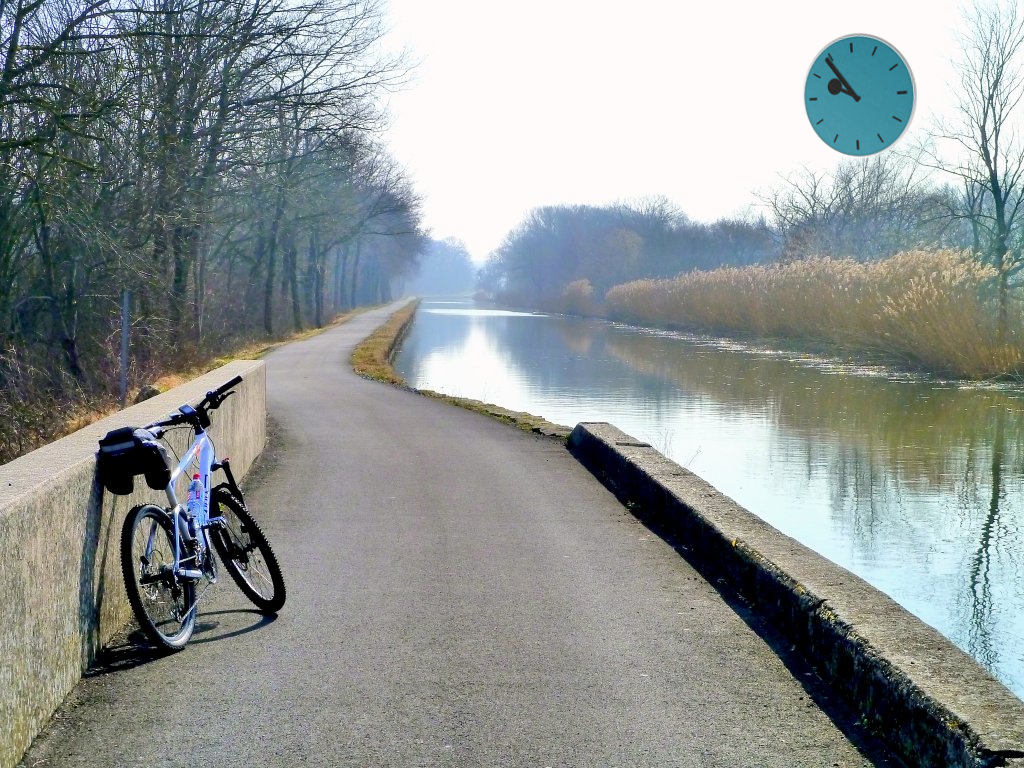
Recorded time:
{"hour": 9, "minute": 54}
